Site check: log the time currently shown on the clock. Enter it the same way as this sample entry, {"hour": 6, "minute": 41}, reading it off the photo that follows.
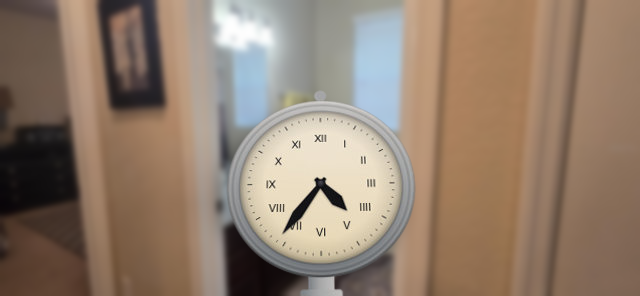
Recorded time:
{"hour": 4, "minute": 36}
